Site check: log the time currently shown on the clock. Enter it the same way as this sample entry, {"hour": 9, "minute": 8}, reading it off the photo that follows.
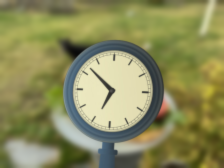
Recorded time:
{"hour": 6, "minute": 52}
